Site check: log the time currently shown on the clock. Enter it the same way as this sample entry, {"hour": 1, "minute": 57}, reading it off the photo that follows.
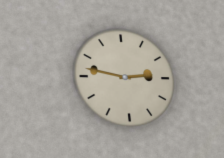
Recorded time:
{"hour": 2, "minute": 47}
